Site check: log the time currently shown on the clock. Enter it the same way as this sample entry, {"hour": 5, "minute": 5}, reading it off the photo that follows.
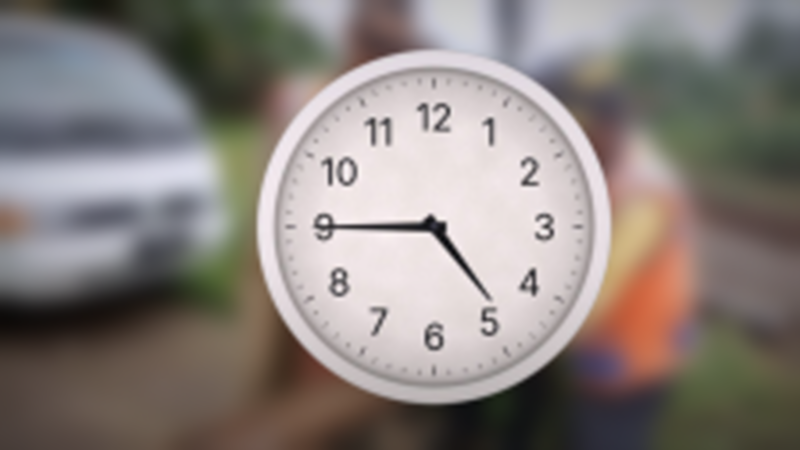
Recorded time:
{"hour": 4, "minute": 45}
